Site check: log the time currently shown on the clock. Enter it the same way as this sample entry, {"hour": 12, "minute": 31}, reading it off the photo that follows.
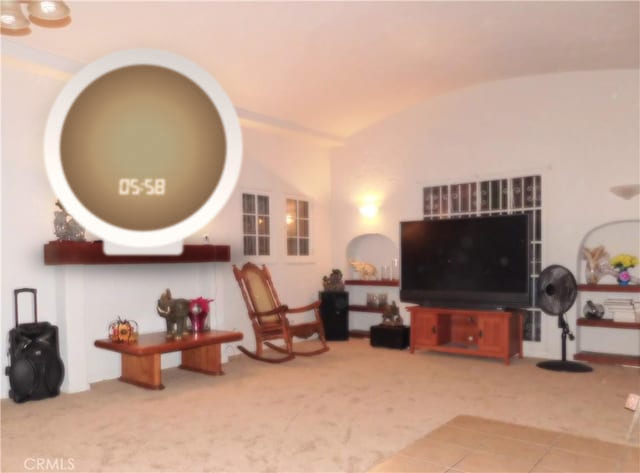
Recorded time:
{"hour": 5, "minute": 58}
